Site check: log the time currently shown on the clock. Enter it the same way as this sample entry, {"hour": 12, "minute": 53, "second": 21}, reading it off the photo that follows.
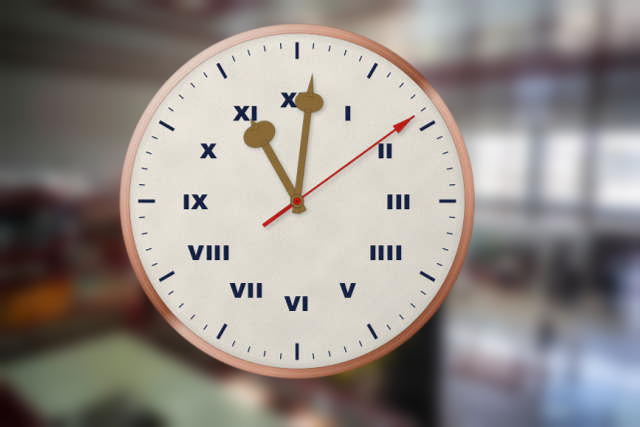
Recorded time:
{"hour": 11, "minute": 1, "second": 9}
